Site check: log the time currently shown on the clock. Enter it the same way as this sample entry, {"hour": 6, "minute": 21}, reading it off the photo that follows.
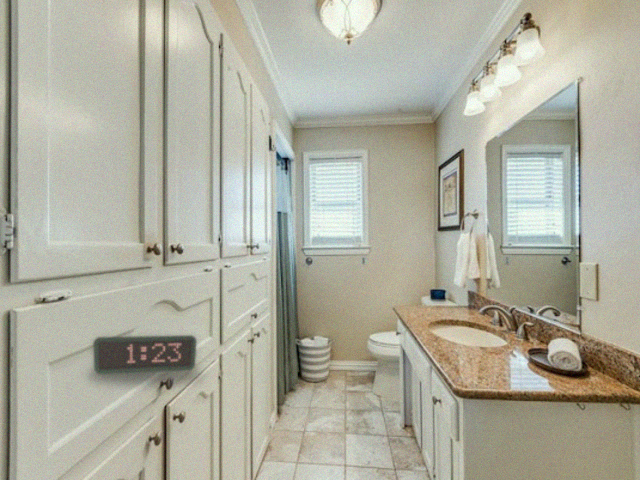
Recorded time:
{"hour": 1, "minute": 23}
